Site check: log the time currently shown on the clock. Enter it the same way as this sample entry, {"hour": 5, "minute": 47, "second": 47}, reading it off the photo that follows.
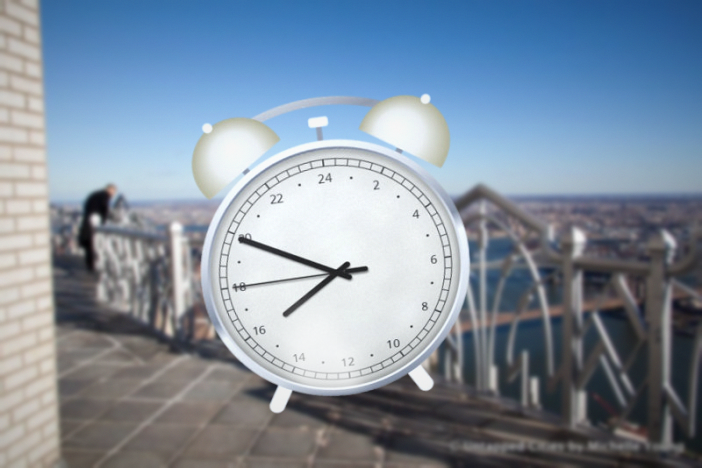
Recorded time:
{"hour": 15, "minute": 49, "second": 45}
